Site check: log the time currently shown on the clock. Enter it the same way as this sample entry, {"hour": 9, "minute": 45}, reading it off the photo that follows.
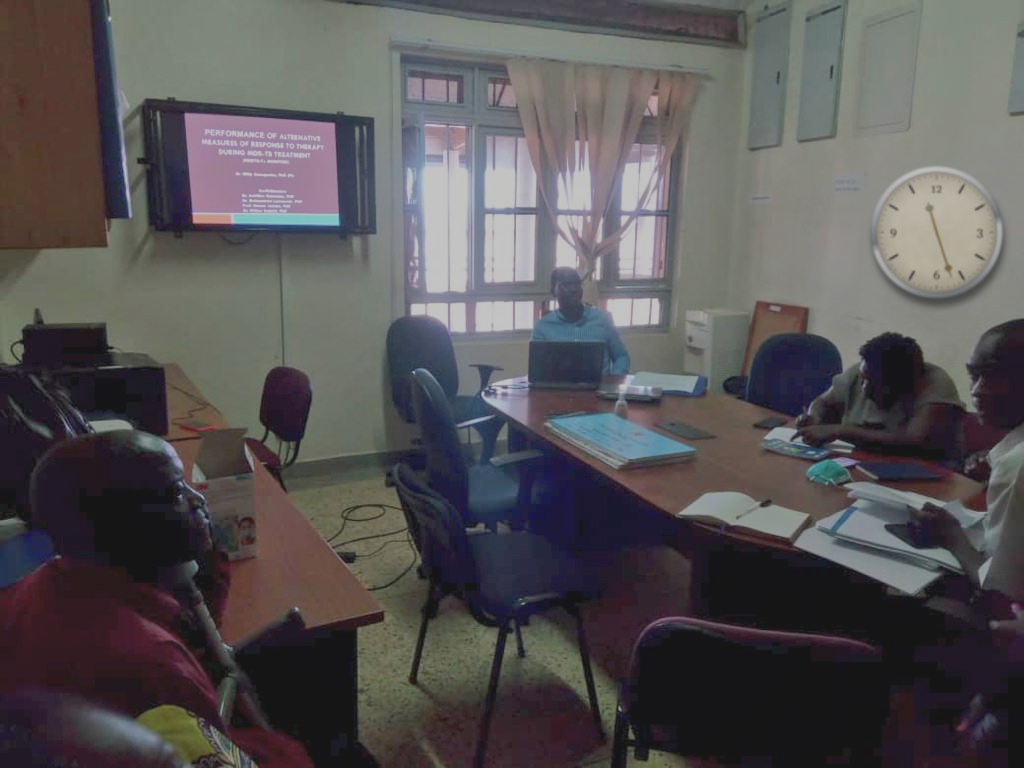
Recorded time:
{"hour": 11, "minute": 27}
